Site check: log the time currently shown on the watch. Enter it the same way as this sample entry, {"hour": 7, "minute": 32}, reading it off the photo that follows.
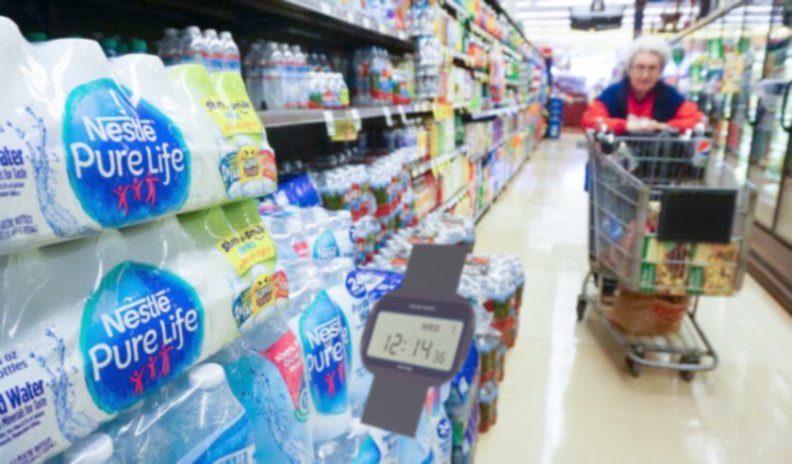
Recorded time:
{"hour": 12, "minute": 14}
